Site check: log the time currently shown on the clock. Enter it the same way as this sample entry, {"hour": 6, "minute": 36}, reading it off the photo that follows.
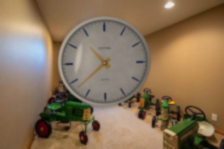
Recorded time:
{"hour": 10, "minute": 38}
